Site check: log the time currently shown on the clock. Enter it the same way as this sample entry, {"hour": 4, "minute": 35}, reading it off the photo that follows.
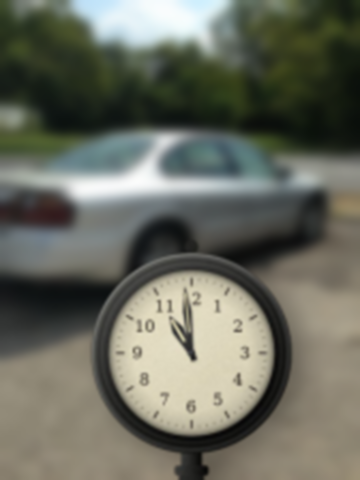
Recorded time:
{"hour": 10, "minute": 59}
